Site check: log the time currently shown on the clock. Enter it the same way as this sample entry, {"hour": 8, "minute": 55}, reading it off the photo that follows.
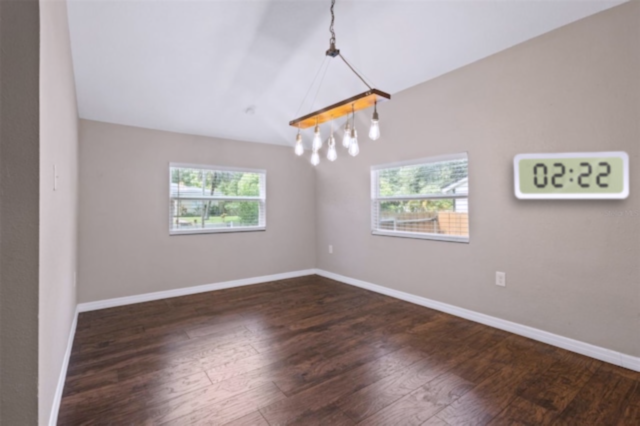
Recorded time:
{"hour": 2, "minute": 22}
